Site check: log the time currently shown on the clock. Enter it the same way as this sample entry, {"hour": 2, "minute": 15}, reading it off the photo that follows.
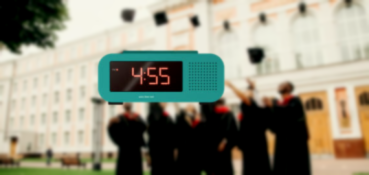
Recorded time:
{"hour": 4, "minute": 55}
